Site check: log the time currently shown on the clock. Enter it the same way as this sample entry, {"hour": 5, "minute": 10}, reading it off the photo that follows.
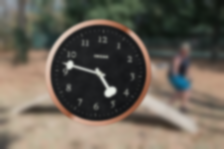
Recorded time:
{"hour": 4, "minute": 47}
